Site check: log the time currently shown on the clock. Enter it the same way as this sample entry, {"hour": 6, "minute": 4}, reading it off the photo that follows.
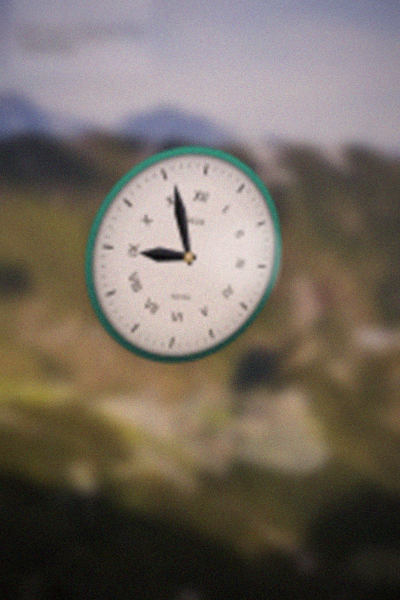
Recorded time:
{"hour": 8, "minute": 56}
